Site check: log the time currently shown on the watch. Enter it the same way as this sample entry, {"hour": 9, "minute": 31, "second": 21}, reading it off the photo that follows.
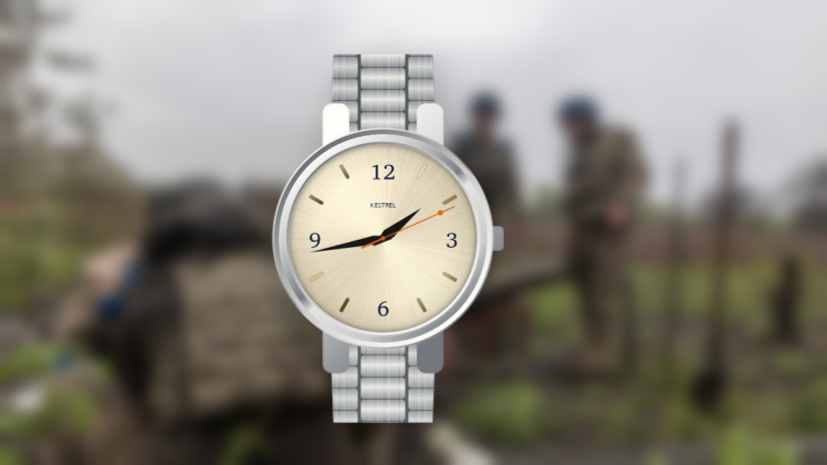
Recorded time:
{"hour": 1, "minute": 43, "second": 11}
